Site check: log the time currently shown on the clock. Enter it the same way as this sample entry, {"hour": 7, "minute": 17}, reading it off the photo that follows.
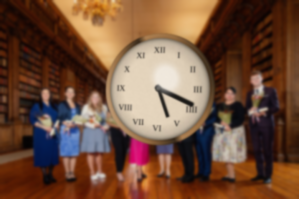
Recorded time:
{"hour": 5, "minute": 19}
